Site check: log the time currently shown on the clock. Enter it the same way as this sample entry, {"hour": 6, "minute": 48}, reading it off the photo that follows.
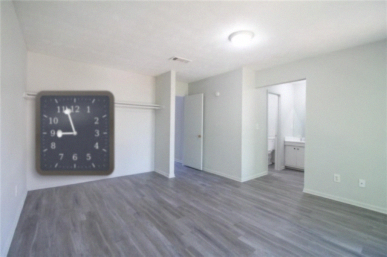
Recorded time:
{"hour": 8, "minute": 57}
